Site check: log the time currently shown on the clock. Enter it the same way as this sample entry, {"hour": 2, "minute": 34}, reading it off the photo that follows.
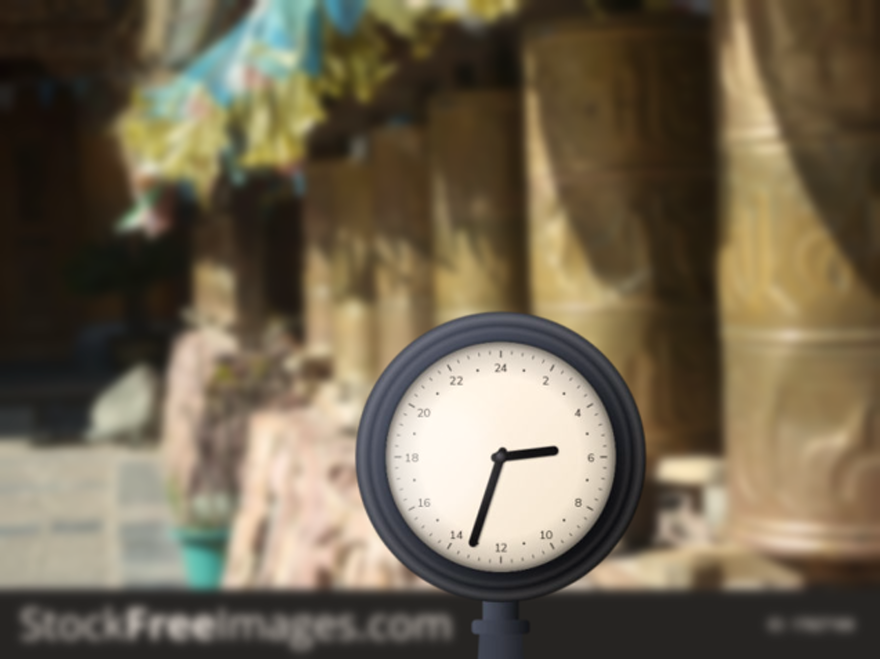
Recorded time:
{"hour": 5, "minute": 33}
